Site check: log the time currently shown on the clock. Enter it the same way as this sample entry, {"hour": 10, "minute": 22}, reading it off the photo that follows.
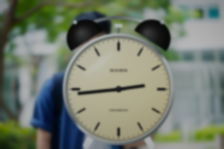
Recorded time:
{"hour": 2, "minute": 44}
